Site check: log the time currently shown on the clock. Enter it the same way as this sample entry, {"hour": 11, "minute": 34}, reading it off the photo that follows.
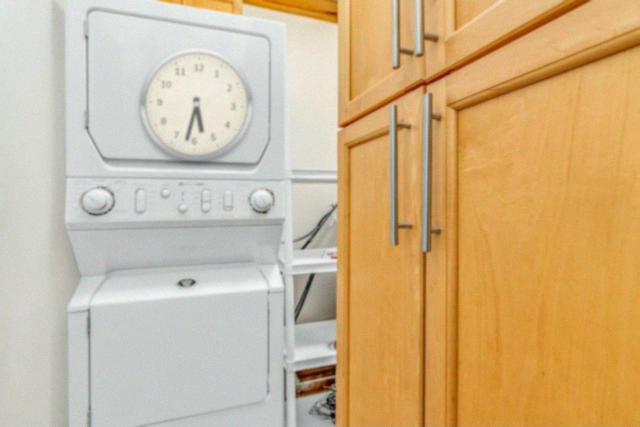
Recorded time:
{"hour": 5, "minute": 32}
